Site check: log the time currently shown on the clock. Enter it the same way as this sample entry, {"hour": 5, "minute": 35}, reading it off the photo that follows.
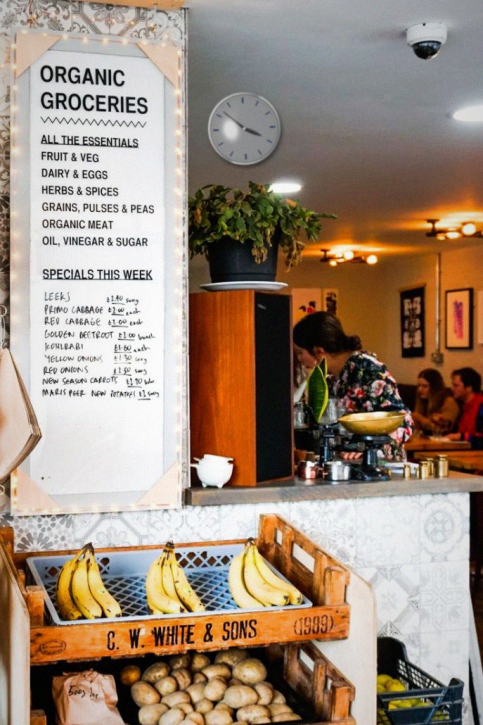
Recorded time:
{"hour": 3, "minute": 52}
